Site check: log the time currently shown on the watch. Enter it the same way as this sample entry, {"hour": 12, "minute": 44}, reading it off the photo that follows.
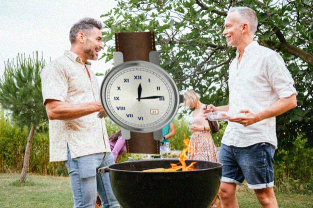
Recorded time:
{"hour": 12, "minute": 14}
